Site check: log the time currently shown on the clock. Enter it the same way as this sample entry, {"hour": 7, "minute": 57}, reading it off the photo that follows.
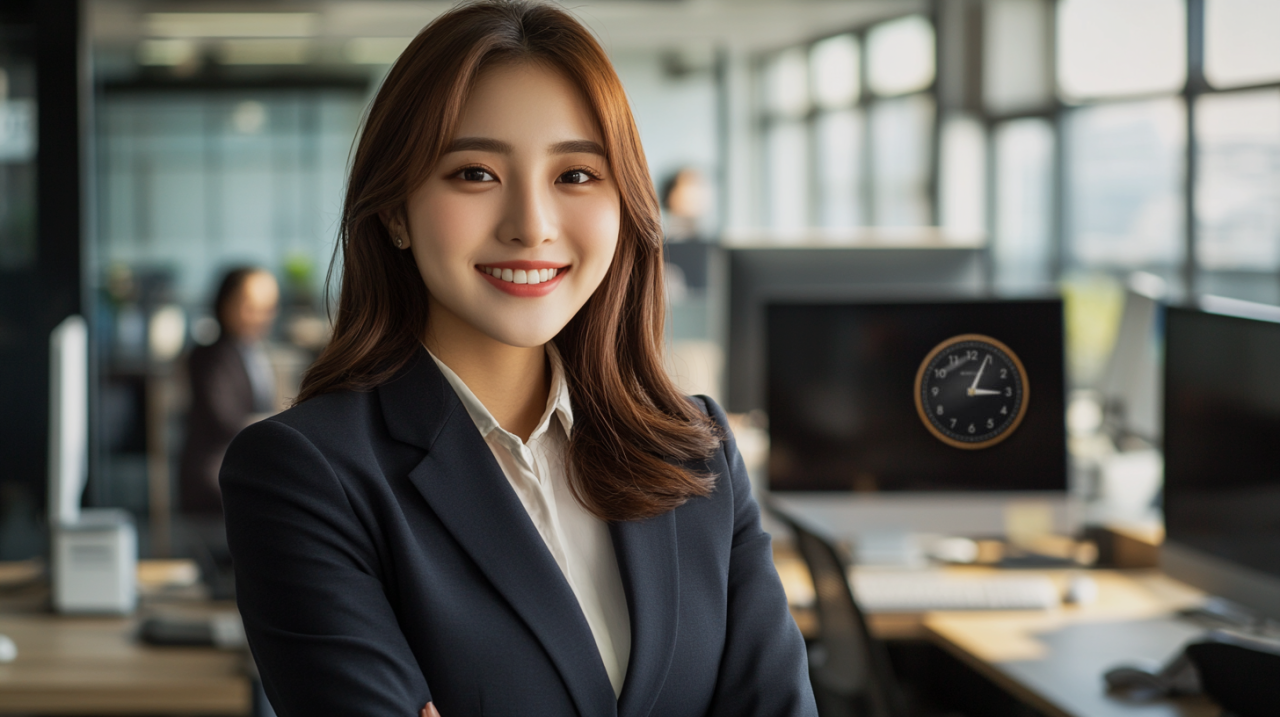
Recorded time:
{"hour": 3, "minute": 4}
